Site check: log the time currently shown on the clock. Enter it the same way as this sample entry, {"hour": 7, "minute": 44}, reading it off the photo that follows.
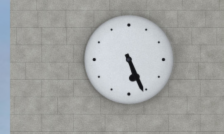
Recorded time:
{"hour": 5, "minute": 26}
